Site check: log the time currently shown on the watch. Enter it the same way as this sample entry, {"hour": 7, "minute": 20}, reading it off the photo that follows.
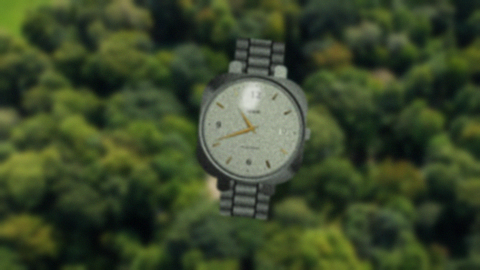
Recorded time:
{"hour": 10, "minute": 41}
